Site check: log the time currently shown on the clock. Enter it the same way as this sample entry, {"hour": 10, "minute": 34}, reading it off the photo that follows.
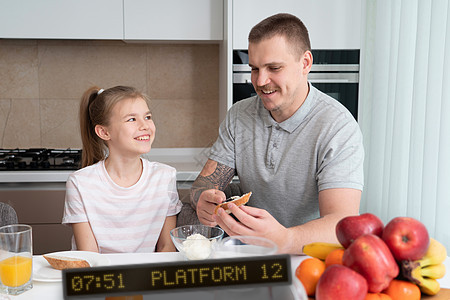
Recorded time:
{"hour": 7, "minute": 51}
